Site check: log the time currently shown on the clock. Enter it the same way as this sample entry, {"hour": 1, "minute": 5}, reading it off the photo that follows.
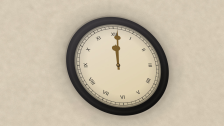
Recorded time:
{"hour": 12, "minute": 1}
